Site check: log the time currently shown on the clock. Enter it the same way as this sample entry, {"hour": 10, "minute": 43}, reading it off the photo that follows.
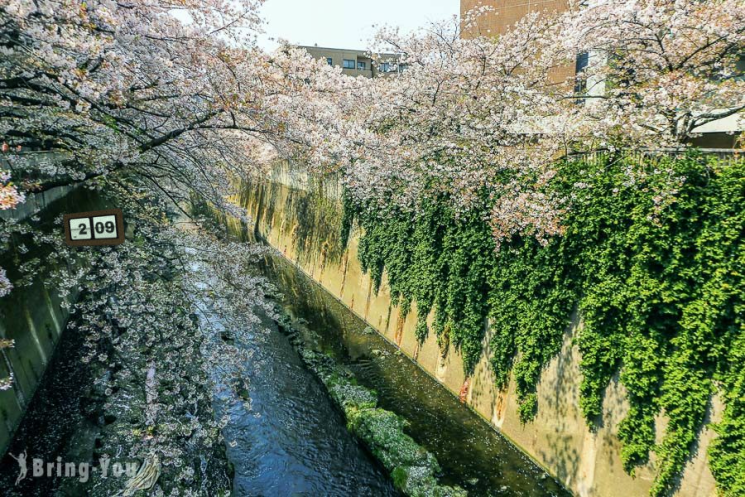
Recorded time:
{"hour": 2, "minute": 9}
